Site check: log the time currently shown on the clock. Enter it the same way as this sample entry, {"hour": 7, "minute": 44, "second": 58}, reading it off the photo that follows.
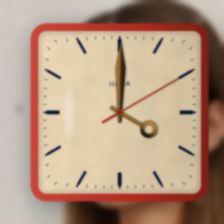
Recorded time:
{"hour": 4, "minute": 0, "second": 10}
